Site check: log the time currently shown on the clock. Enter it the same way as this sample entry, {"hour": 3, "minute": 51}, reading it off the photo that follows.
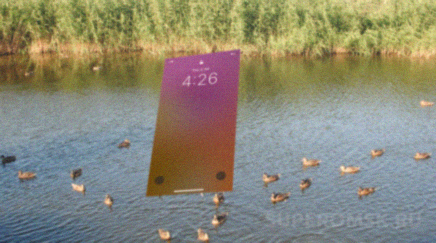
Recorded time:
{"hour": 4, "minute": 26}
